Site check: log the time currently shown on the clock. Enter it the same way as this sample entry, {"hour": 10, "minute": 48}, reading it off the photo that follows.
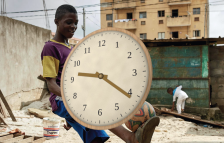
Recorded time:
{"hour": 9, "minute": 21}
